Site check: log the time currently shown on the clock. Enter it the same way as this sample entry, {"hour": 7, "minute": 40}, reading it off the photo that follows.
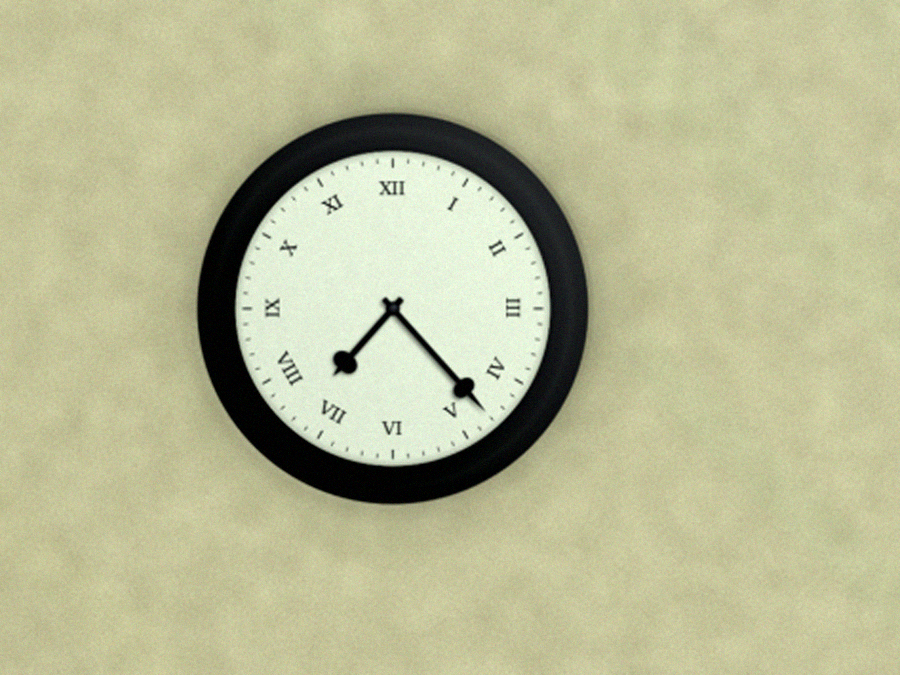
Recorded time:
{"hour": 7, "minute": 23}
